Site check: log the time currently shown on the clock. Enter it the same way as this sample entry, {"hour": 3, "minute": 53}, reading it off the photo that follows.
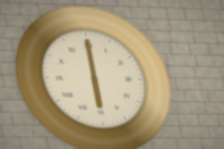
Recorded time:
{"hour": 6, "minute": 0}
